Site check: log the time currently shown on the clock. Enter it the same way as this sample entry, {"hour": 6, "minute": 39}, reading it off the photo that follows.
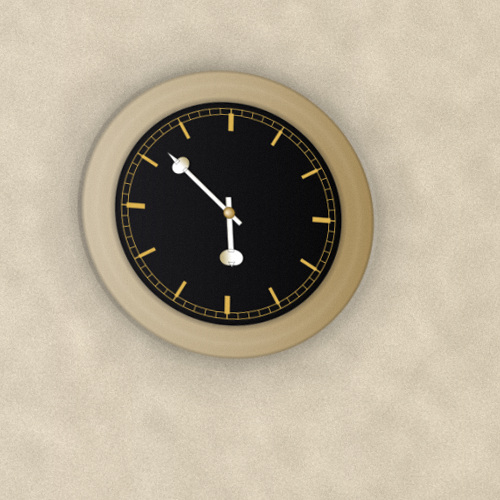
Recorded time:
{"hour": 5, "minute": 52}
